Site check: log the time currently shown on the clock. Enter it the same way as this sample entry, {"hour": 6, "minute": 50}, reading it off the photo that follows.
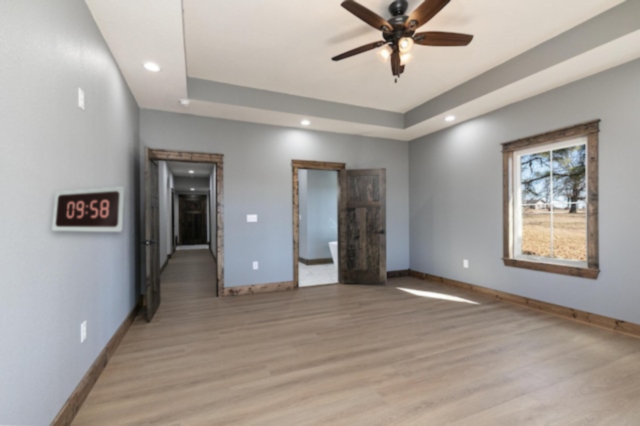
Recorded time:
{"hour": 9, "minute": 58}
